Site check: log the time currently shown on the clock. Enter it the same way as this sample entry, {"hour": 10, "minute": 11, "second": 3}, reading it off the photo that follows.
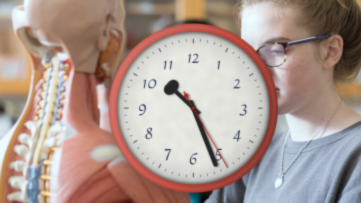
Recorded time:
{"hour": 10, "minute": 26, "second": 25}
